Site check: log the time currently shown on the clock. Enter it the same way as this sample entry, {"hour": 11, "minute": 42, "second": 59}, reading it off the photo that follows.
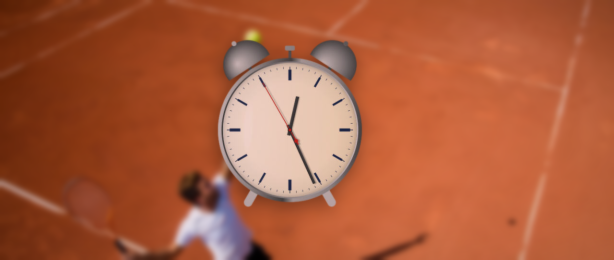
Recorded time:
{"hour": 12, "minute": 25, "second": 55}
